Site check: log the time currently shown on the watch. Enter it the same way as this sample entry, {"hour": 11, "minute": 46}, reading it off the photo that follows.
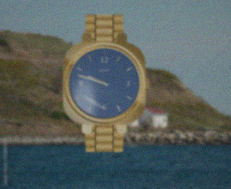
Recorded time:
{"hour": 9, "minute": 48}
